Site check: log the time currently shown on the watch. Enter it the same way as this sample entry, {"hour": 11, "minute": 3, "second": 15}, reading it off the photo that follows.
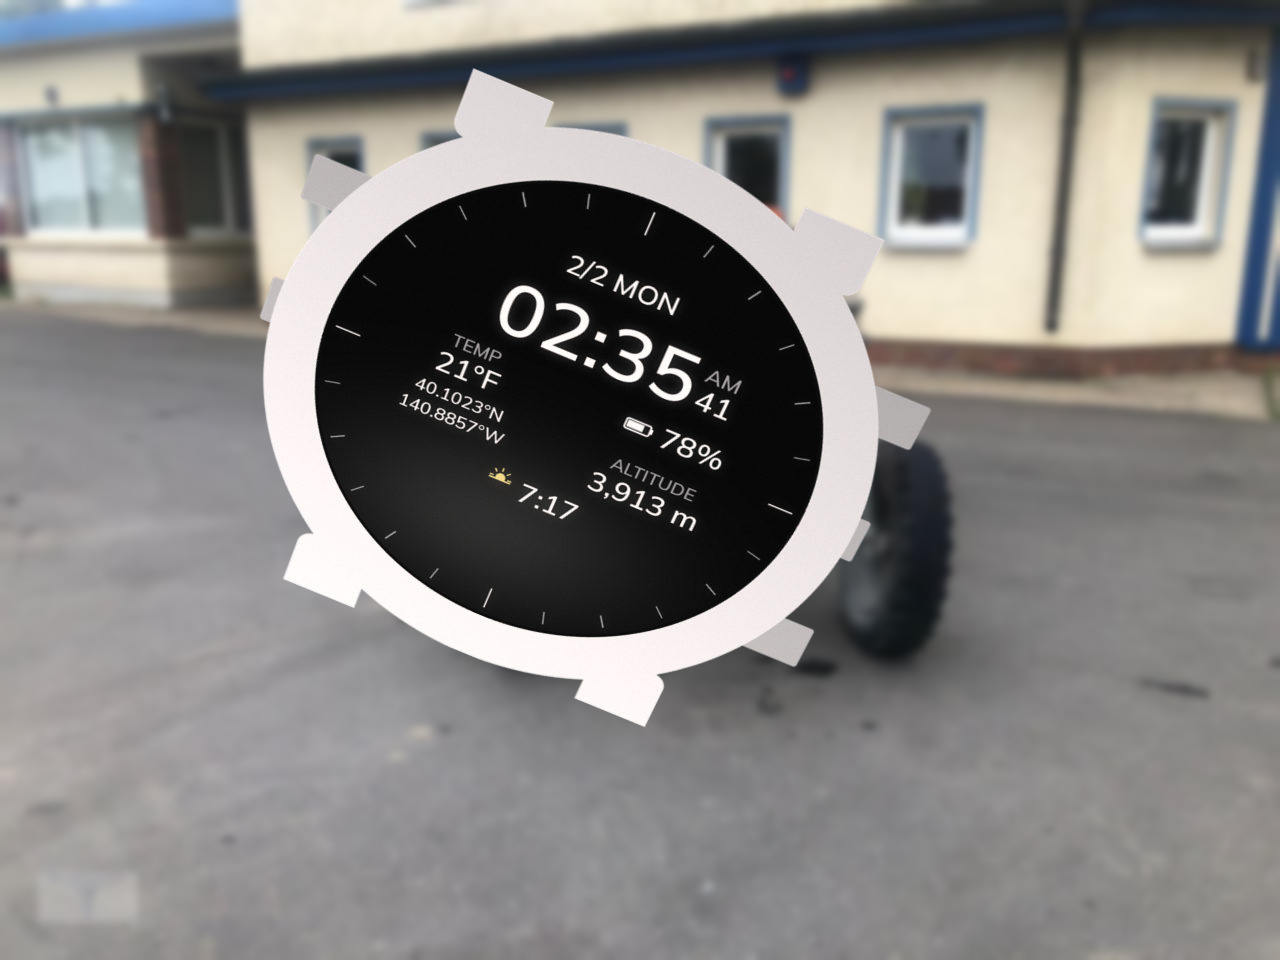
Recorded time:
{"hour": 2, "minute": 35, "second": 41}
